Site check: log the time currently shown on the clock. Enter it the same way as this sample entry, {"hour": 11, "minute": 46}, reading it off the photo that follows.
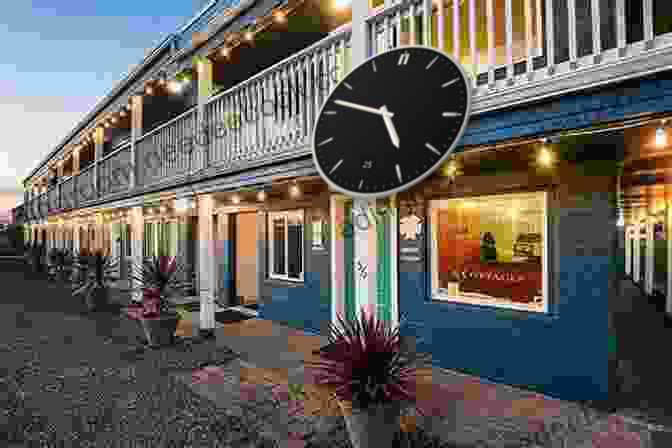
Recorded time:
{"hour": 4, "minute": 47}
